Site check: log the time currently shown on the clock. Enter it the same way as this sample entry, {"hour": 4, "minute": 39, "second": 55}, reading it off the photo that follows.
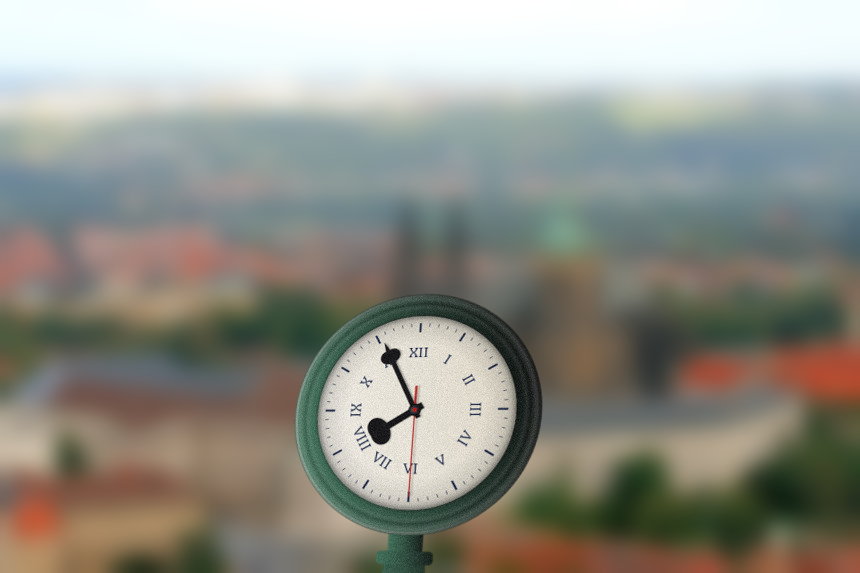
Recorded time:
{"hour": 7, "minute": 55, "second": 30}
